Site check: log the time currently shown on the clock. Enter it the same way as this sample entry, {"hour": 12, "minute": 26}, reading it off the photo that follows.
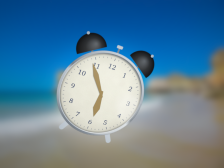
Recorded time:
{"hour": 5, "minute": 54}
